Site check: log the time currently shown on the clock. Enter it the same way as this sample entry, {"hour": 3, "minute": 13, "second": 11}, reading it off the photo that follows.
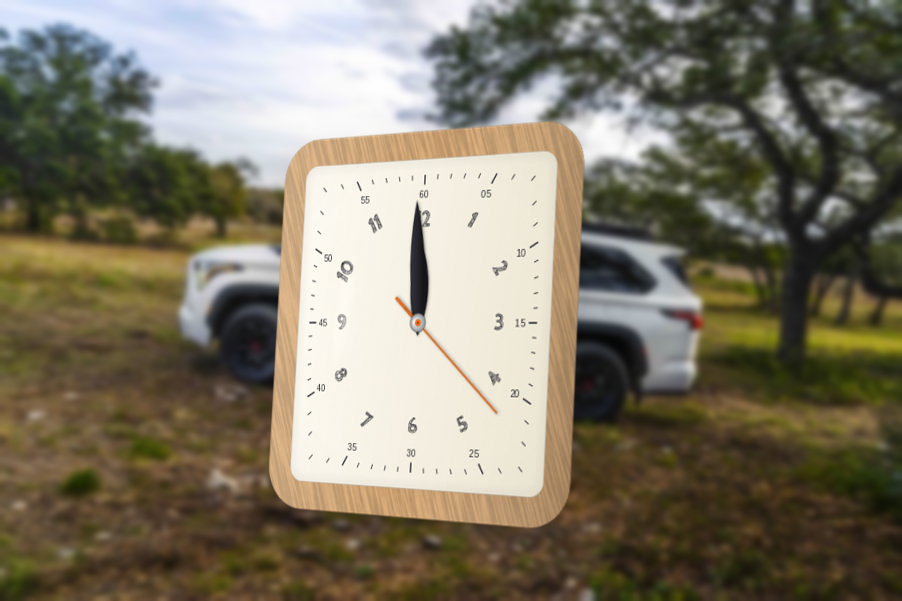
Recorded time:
{"hour": 11, "minute": 59, "second": 22}
